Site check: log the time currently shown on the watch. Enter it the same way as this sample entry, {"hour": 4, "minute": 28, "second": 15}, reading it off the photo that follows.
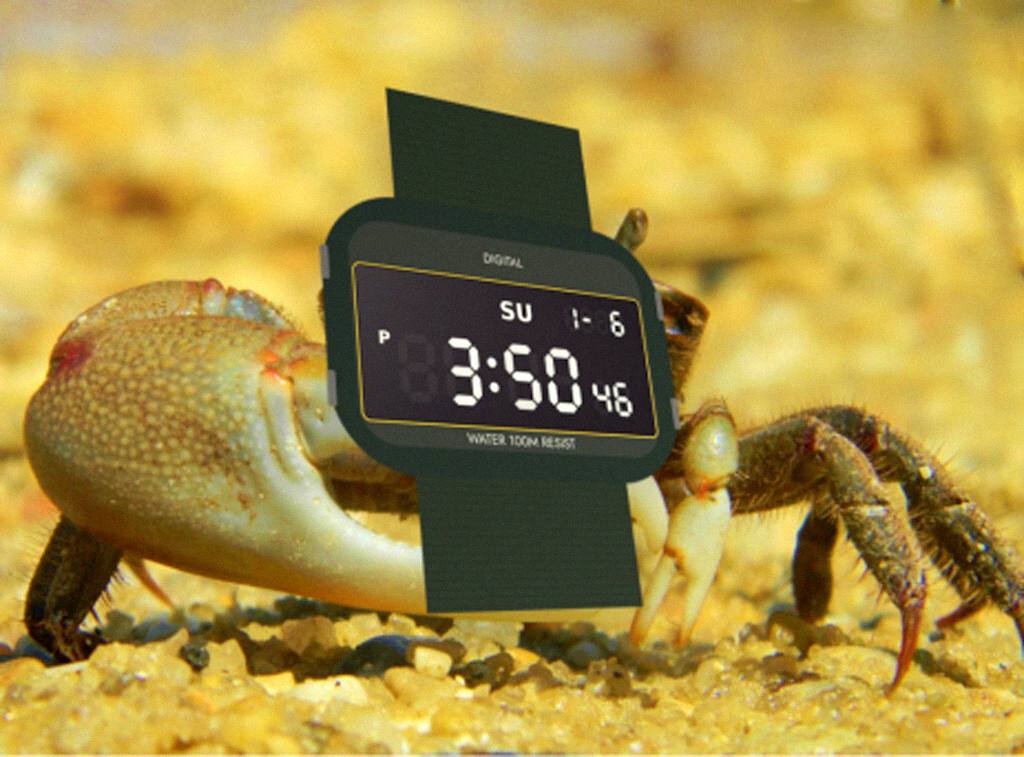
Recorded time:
{"hour": 3, "minute": 50, "second": 46}
